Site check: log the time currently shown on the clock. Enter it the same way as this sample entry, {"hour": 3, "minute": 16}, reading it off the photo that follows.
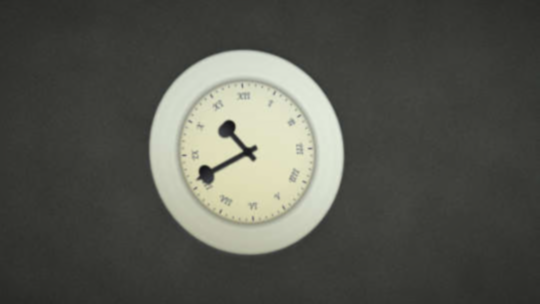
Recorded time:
{"hour": 10, "minute": 41}
